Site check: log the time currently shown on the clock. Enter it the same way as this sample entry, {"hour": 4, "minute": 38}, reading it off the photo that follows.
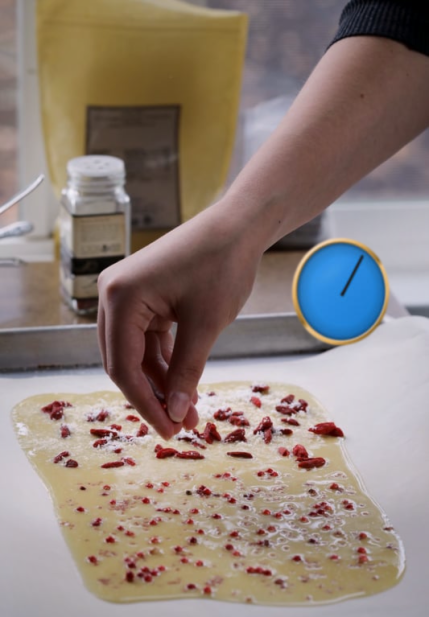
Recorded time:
{"hour": 1, "minute": 5}
